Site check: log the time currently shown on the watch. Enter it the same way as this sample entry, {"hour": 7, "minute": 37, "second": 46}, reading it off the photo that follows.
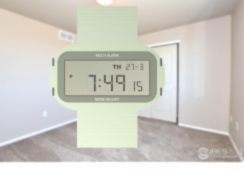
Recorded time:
{"hour": 7, "minute": 49, "second": 15}
